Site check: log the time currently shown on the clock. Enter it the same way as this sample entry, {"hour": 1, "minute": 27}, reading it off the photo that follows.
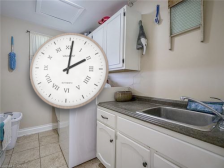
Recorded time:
{"hour": 2, "minute": 1}
